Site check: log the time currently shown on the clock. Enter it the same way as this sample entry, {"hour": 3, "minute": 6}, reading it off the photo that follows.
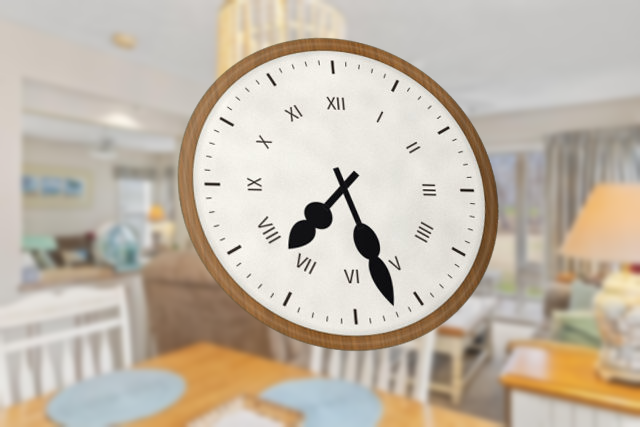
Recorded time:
{"hour": 7, "minute": 27}
